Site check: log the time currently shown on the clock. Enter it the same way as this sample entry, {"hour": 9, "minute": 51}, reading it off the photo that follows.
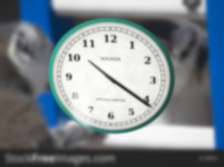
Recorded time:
{"hour": 10, "minute": 21}
